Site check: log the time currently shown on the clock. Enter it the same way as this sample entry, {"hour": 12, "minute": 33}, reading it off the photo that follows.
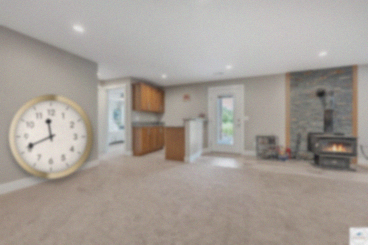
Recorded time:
{"hour": 11, "minute": 41}
